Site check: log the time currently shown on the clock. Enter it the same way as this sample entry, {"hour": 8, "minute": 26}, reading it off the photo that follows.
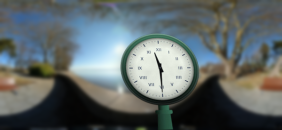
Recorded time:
{"hour": 11, "minute": 30}
